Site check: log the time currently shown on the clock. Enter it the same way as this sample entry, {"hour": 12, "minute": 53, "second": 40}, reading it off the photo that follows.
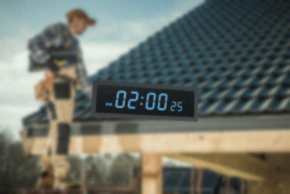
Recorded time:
{"hour": 2, "minute": 0, "second": 25}
